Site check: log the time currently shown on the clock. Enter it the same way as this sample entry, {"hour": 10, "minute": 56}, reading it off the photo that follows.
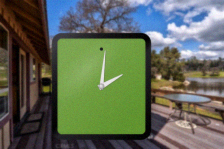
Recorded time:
{"hour": 2, "minute": 1}
